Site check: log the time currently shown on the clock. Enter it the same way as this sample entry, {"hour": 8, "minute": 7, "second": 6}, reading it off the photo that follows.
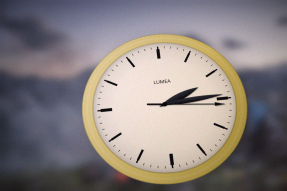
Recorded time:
{"hour": 2, "minute": 14, "second": 16}
